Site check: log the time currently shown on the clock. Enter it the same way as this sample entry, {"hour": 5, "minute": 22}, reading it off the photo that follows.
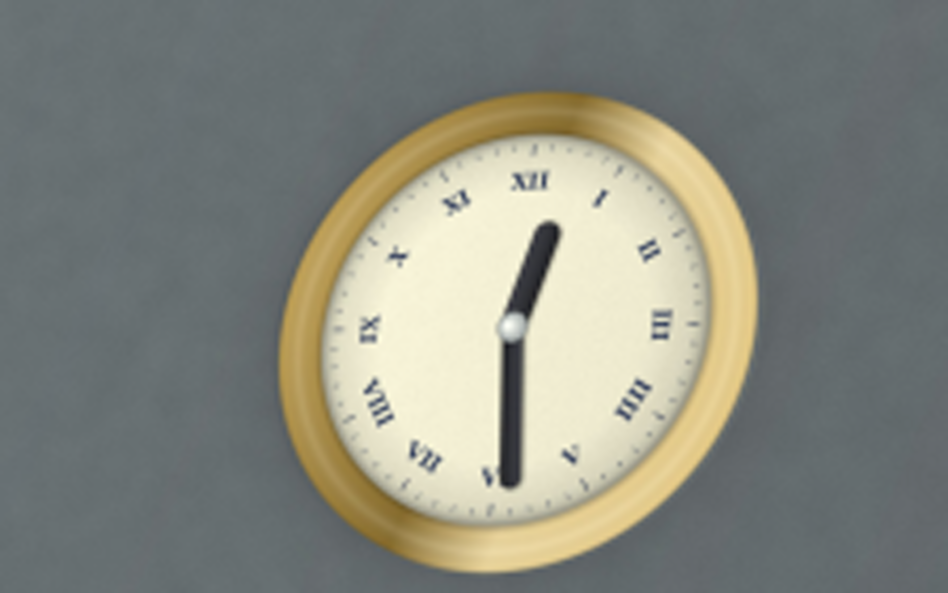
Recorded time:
{"hour": 12, "minute": 29}
